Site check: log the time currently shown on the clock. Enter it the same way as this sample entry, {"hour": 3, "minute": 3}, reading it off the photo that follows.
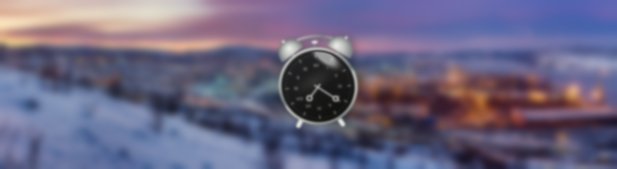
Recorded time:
{"hour": 7, "minute": 21}
